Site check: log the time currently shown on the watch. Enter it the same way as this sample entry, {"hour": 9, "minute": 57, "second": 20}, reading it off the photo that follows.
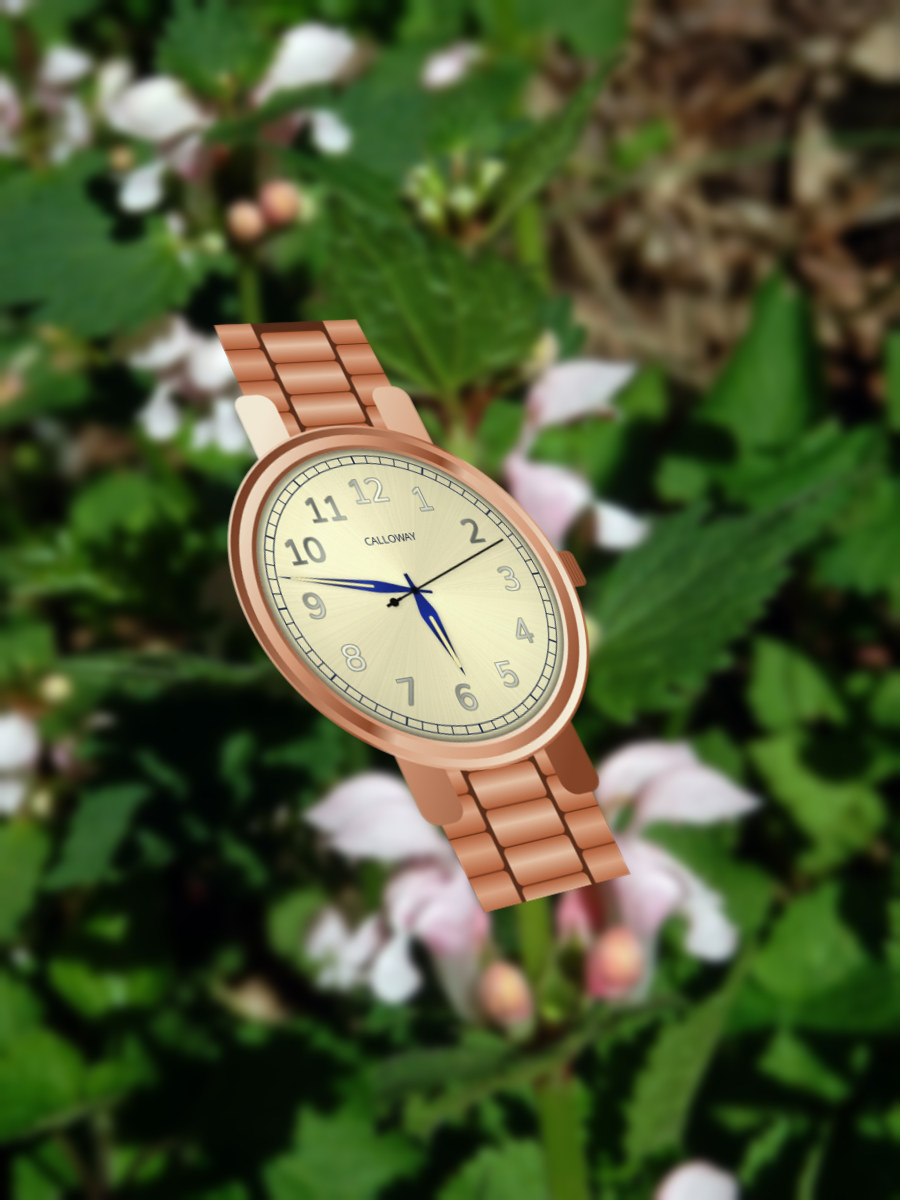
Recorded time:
{"hour": 5, "minute": 47, "second": 12}
